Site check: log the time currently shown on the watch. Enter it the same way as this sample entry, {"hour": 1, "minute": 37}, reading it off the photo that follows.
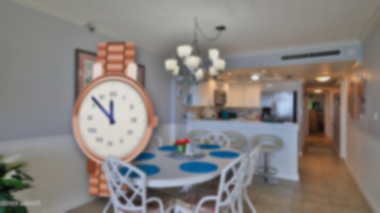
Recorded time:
{"hour": 11, "minute": 52}
